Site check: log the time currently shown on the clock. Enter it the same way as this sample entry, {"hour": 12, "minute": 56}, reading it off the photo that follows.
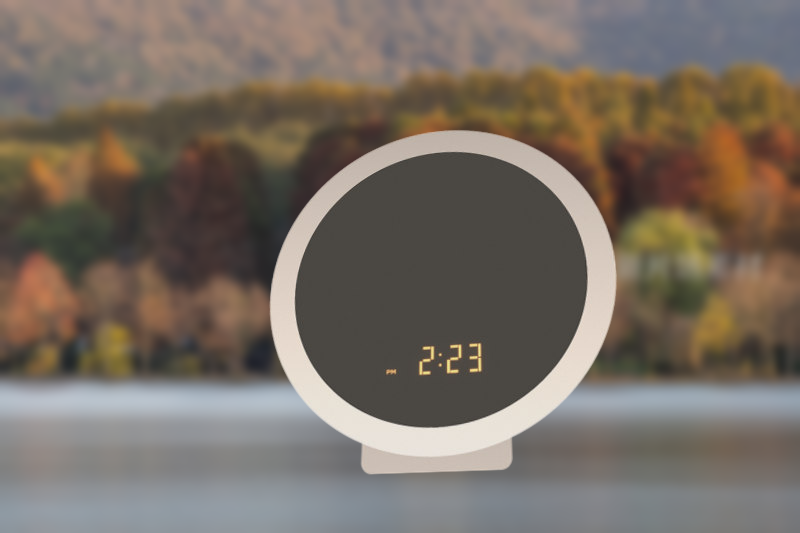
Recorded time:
{"hour": 2, "minute": 23}
